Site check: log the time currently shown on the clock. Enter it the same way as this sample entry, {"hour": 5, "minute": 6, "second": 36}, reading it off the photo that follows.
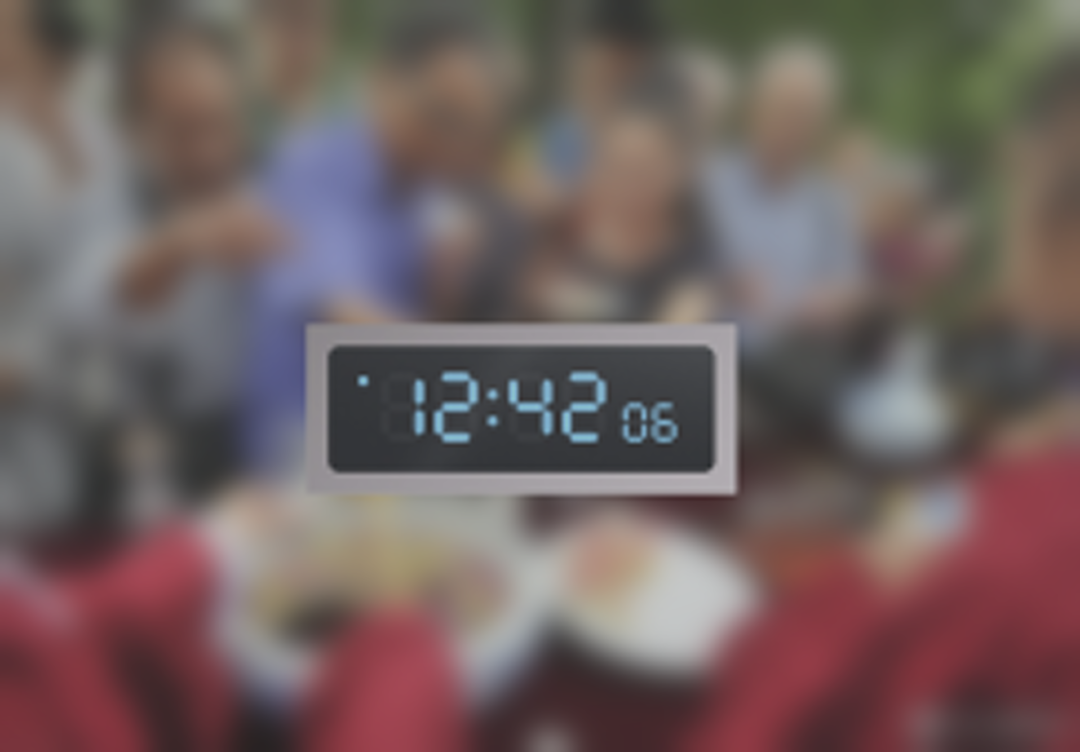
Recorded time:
{"hour": 12, "minute": 42, "second": 6}
